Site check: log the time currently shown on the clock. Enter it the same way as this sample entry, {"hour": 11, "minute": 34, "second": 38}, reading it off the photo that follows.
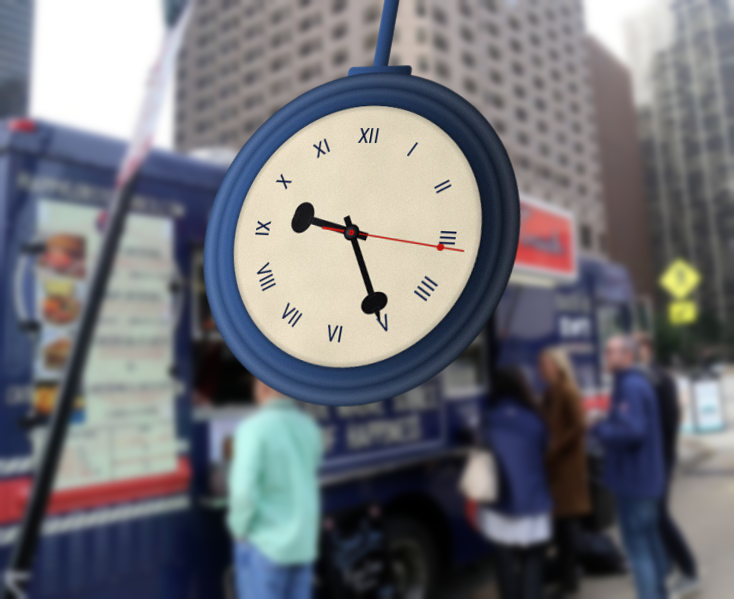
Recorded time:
{"hour": 9, "minute": 25, "second": 16}
